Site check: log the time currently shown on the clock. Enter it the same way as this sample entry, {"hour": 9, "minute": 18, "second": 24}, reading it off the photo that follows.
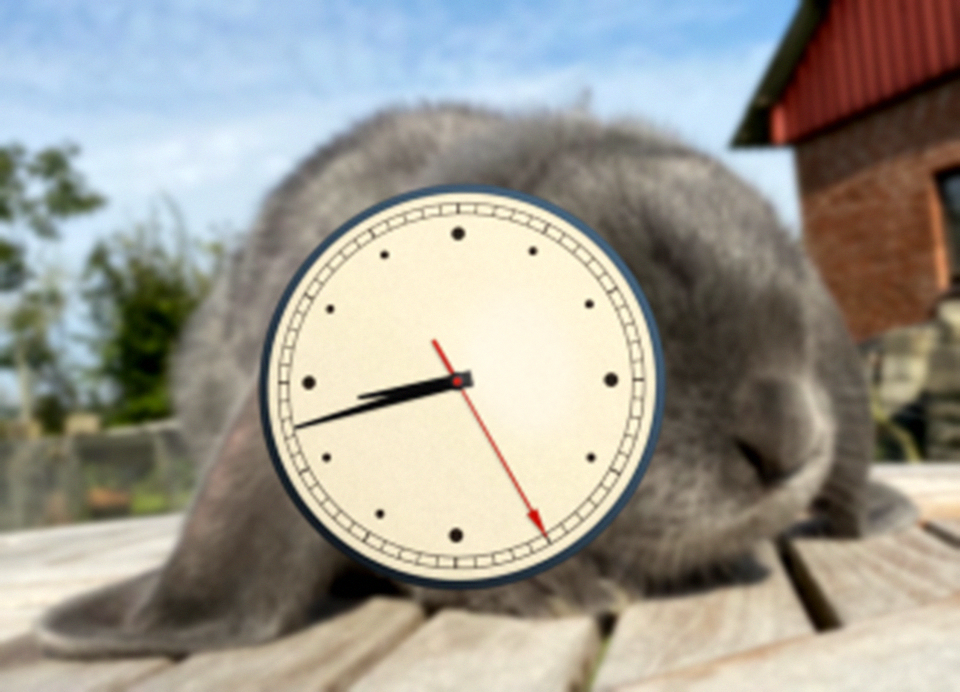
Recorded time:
{"hour": 8, "minute": 42, "second": 25}
